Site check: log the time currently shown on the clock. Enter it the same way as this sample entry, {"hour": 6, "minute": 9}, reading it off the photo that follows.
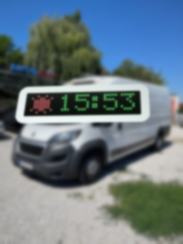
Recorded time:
{"hour": 15, "minute": 53}
